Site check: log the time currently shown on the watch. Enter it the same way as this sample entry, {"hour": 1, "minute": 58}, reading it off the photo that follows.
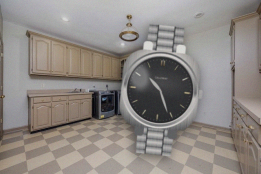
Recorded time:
{"hour": 10, "minute": 26}
